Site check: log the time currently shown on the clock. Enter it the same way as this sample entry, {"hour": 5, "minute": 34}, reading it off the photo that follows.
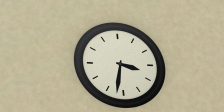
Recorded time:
{"hour": 3, "minute": 32}
